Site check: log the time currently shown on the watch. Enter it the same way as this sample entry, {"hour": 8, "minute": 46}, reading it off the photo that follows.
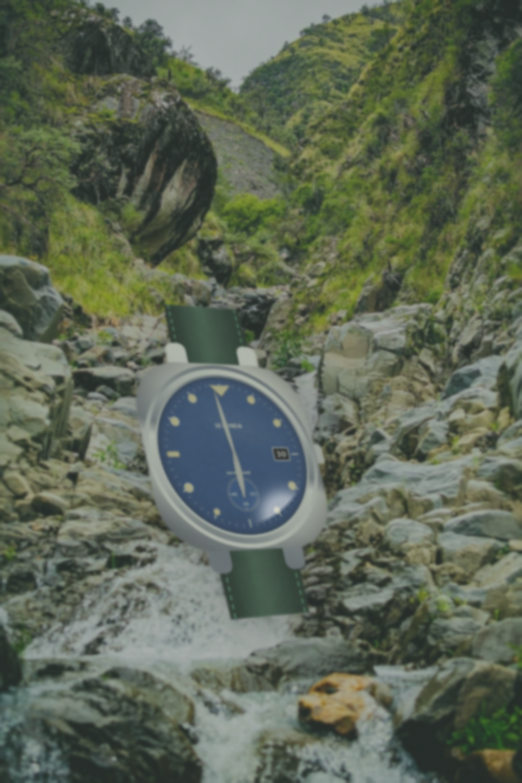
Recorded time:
{"hour": 5, "minute": 59}
